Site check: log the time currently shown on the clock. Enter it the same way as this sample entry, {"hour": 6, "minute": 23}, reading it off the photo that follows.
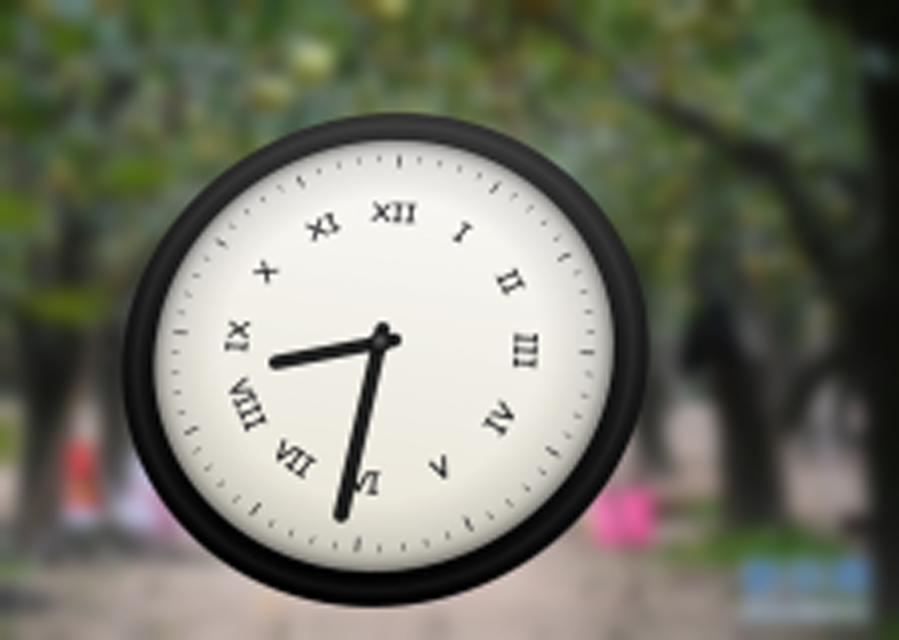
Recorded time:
{"hour": 8, "minute": 31}
